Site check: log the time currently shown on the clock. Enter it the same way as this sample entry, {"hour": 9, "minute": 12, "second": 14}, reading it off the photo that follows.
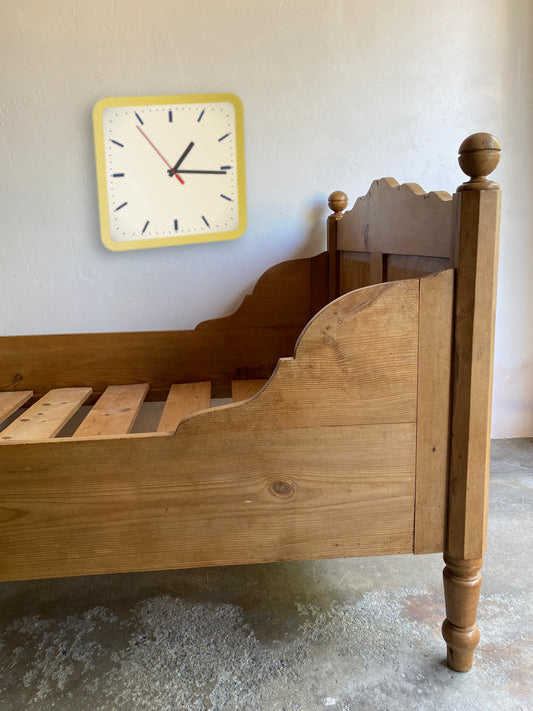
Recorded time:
{"hour": 1, "minute": 15, "second": 54}
